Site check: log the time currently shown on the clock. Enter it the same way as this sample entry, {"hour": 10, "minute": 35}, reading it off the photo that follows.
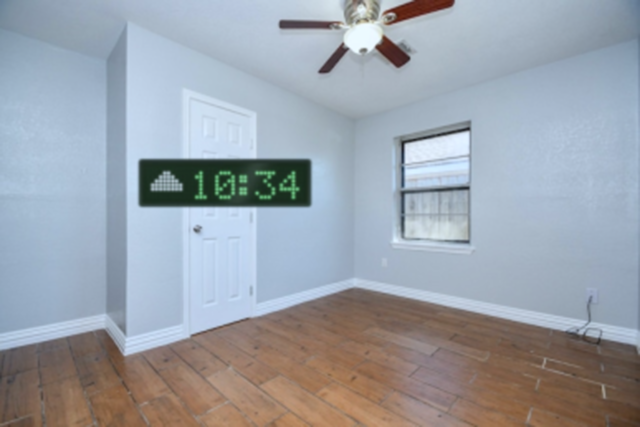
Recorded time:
{"hour": 10, "minute": 34}
